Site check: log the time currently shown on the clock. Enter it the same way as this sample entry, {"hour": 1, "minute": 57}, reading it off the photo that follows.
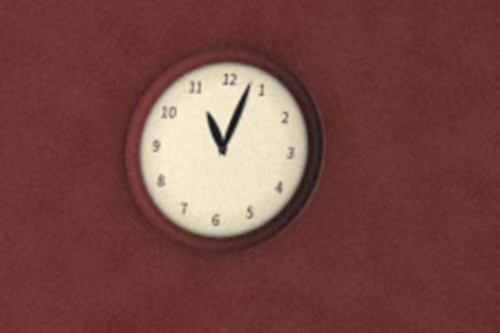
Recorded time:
{"hour": 11, "minute": 3}
